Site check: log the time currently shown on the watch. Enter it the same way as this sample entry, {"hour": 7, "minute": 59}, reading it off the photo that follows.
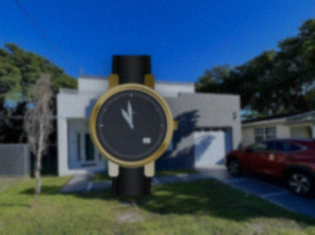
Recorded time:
{"hour": 10, "minute": 59}
